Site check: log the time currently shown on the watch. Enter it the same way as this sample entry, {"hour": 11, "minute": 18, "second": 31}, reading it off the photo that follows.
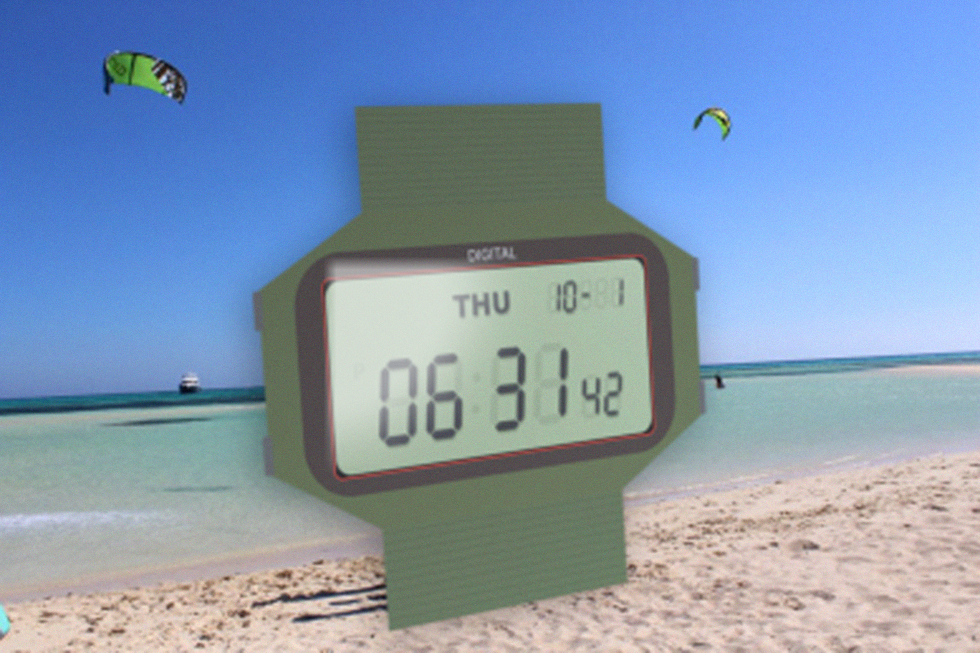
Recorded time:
{"hour": 6, "minute": 31, "second": 42}
